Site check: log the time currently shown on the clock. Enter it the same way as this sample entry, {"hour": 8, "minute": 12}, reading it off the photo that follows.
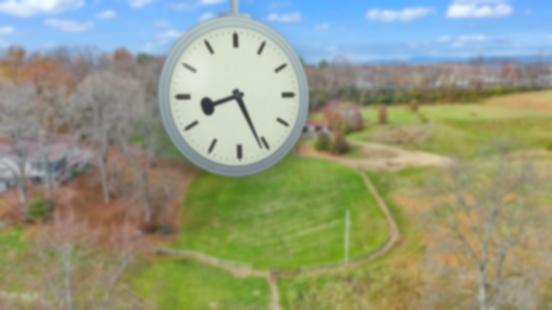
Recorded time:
{"hour": 8, "minute": 26}
